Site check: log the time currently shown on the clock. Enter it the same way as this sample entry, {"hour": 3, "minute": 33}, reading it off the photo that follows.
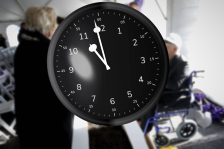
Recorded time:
{"hour": 10, "minute": 59}
